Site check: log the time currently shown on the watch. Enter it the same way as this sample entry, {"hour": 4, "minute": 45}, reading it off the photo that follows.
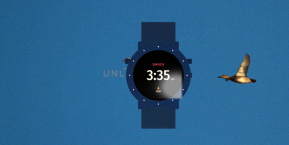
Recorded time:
{"hour": 3, "minute": 35}
